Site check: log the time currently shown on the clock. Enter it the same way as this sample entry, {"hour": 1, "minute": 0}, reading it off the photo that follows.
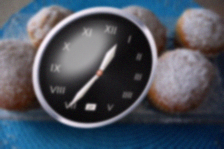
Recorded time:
{"hour": 12, "minute": 35}
